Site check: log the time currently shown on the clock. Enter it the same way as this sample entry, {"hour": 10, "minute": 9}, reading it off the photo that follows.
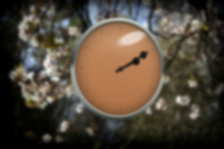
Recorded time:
{"hour": 2, "minute": 10}
